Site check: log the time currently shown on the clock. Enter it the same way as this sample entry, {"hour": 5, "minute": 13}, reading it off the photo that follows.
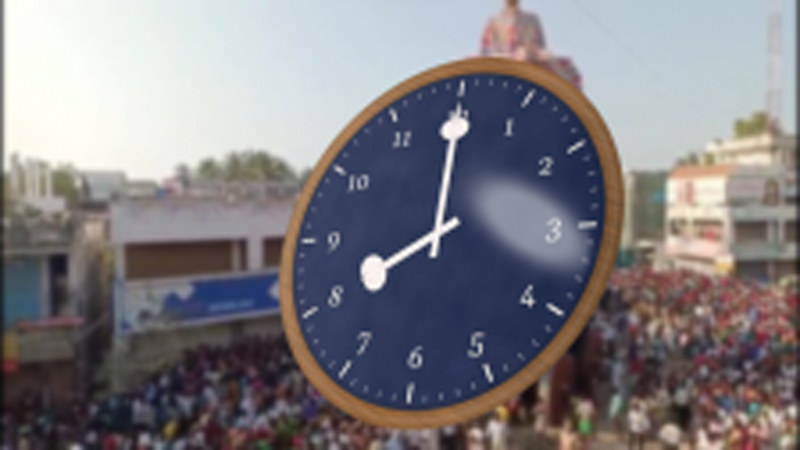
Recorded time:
{"hour": 8, "minute": 0}
